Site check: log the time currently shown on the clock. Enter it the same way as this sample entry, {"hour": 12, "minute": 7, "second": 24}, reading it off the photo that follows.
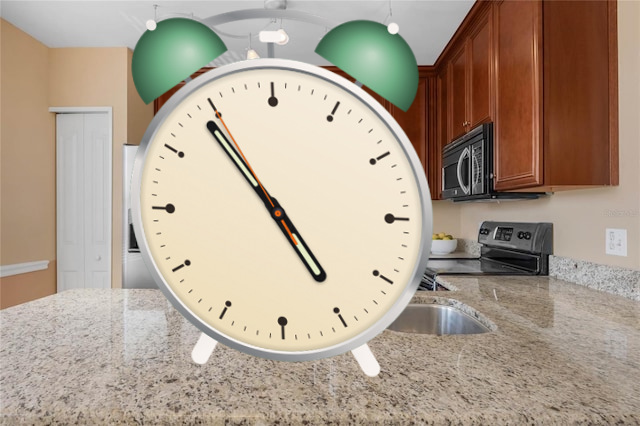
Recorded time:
{"hour": 4, "minute": 53, "second": 55}
